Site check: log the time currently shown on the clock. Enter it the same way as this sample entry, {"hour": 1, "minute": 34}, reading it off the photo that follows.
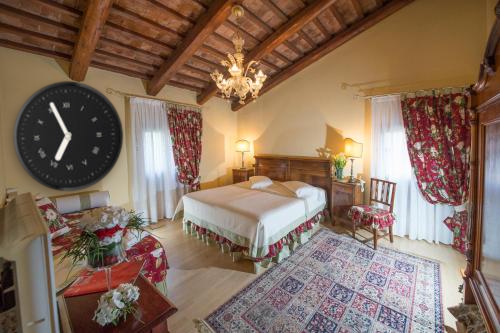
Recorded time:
{"hour": 6, "minute": 56}
